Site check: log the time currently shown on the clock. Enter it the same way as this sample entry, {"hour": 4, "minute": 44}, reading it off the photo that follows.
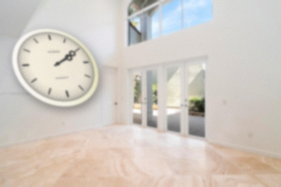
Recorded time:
{"hour": 2, "minute": 10}
